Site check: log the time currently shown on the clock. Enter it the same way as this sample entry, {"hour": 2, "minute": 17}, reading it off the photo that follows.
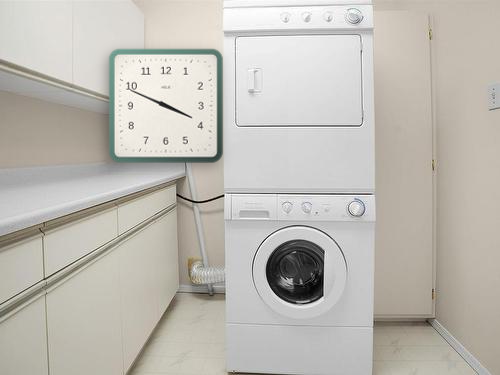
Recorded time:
{"hour": 3, "minute": 49}
